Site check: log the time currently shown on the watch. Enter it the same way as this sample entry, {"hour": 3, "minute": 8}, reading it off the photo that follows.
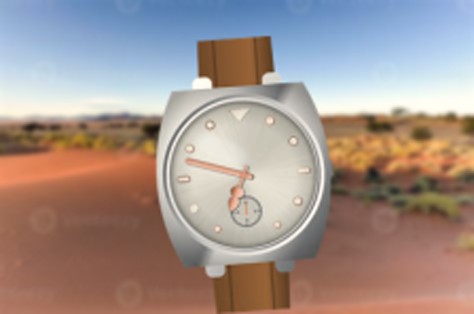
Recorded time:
{"hour": 6, "minute": 48}
